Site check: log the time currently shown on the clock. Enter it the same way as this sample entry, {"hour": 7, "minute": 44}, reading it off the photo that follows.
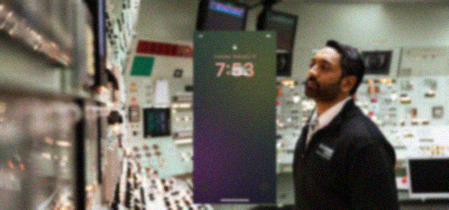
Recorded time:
{"hour": 7, "minute": 53}
